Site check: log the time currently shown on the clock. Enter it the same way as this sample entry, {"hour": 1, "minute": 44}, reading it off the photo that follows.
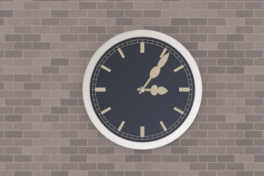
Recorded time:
{"hour": 3, "minute": 6}
